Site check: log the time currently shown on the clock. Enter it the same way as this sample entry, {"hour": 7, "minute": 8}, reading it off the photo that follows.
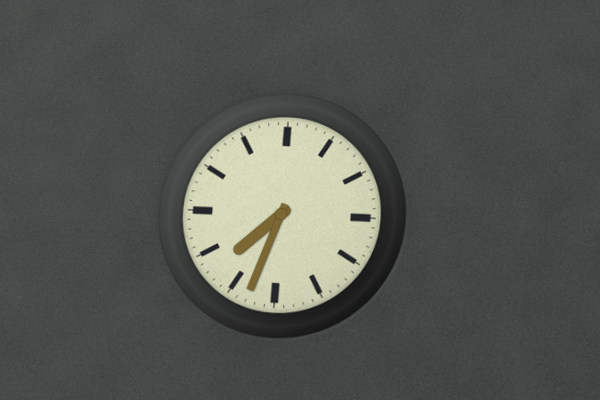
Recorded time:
{"hour": 7, "minute": 33}
